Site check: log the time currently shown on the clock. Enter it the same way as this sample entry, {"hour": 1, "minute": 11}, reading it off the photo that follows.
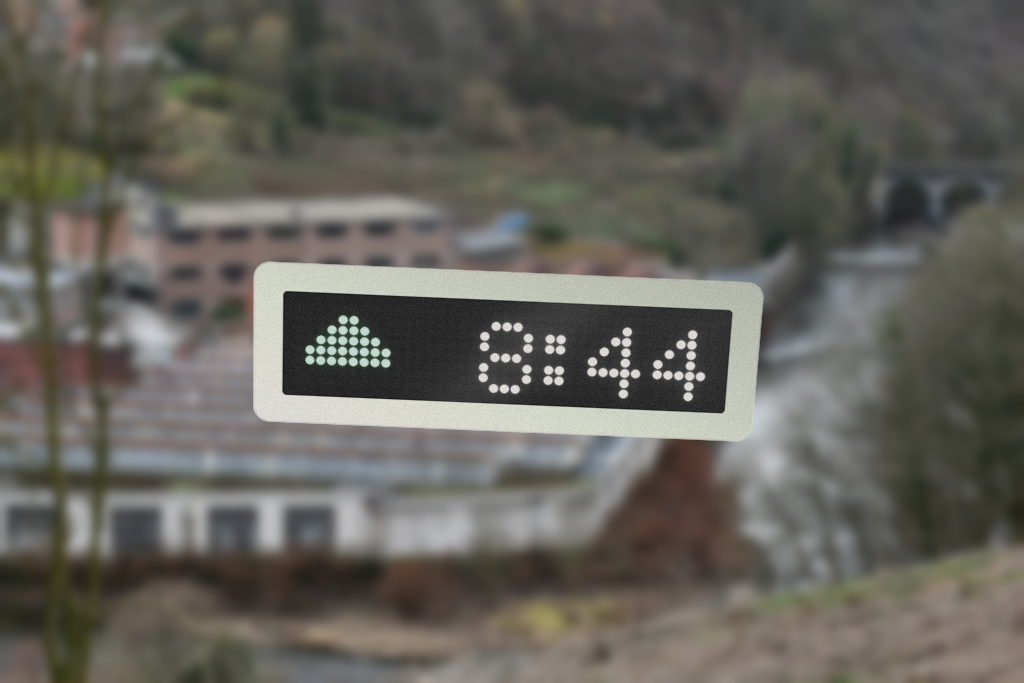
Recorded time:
{"hour": 8, "minute": 44}
